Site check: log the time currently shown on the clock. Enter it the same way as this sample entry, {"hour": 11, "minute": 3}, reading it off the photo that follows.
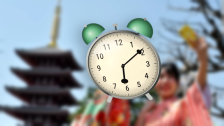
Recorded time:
{"hour": 6, "minute": 9}
